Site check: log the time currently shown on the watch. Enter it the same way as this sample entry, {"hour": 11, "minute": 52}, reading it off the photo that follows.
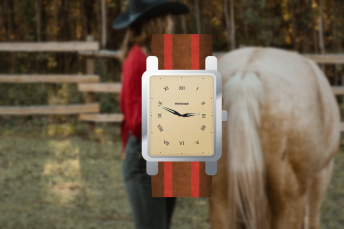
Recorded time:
{"hour": 2, "minute": 49}
